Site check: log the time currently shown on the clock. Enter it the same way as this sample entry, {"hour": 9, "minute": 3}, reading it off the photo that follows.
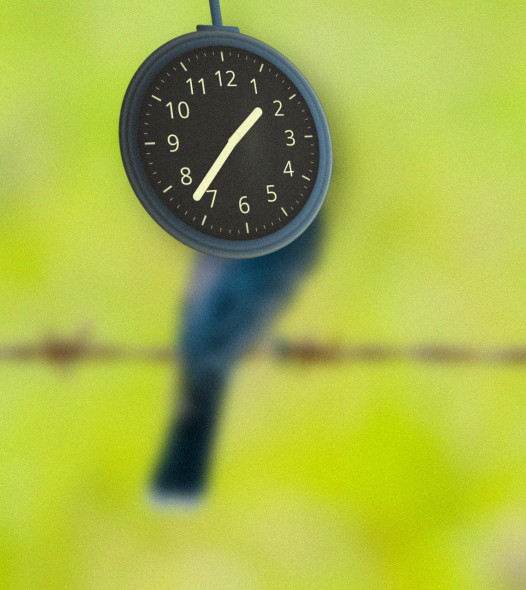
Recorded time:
{"hour": 1, "minute": 37}
